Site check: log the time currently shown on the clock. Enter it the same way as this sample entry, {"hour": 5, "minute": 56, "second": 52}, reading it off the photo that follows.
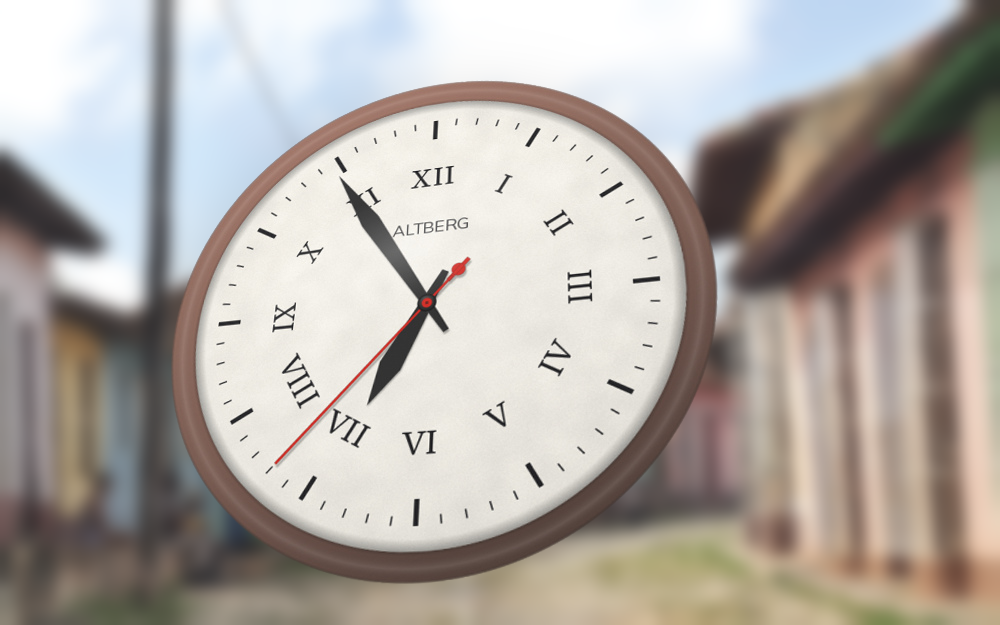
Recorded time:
{"hour": 6, "minute": 54, "second": 37}
